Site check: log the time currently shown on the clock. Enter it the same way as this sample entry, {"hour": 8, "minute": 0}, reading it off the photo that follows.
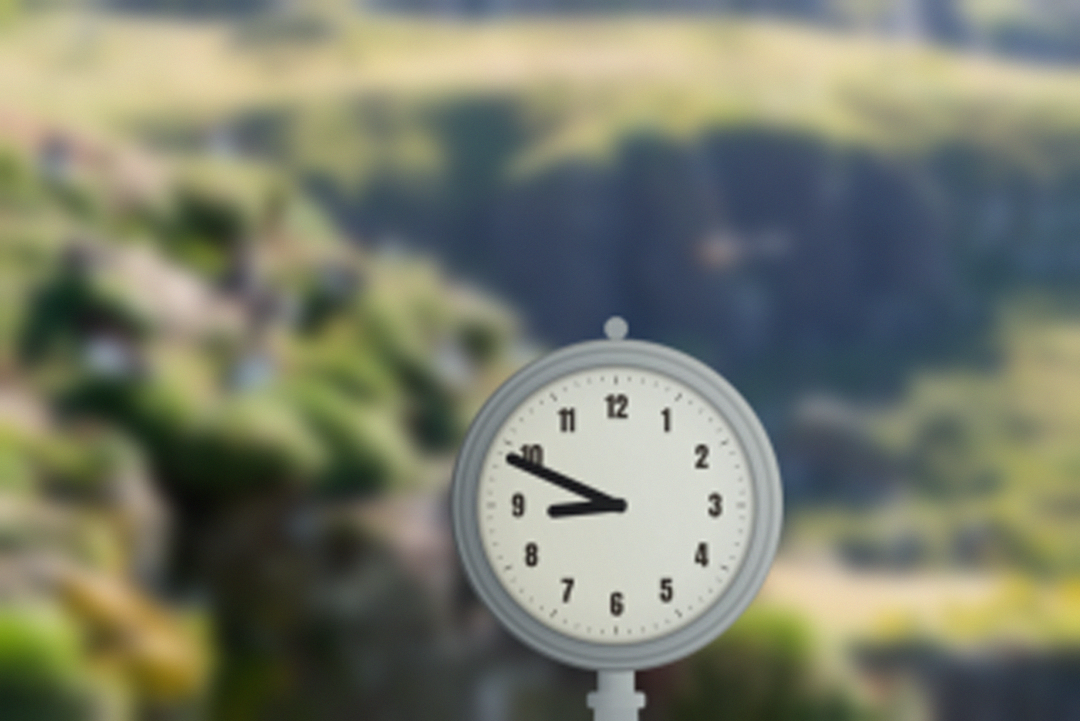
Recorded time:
{"hour": 8, "minute": 49}
